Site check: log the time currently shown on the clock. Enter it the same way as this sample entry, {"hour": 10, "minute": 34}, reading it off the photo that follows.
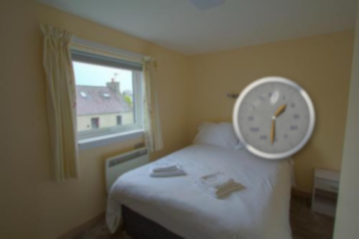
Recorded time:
{"hour": 1, "minute": 31}
